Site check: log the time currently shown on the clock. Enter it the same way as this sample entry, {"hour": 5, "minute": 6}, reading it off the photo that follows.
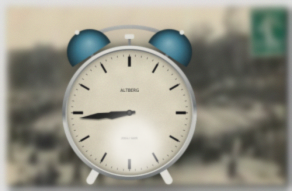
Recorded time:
{"hour": 8, "minute": 44}
